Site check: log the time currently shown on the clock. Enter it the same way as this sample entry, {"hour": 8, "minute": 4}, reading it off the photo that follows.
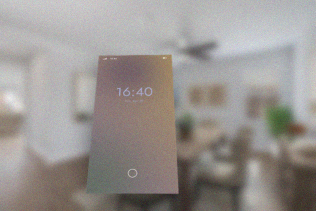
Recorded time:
{"hour": 16, "minute": 40}
